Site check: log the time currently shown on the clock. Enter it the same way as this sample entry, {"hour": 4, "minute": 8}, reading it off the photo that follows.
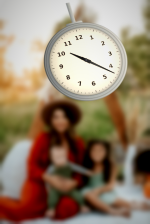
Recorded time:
{"hour": 10, "minute": 22}
